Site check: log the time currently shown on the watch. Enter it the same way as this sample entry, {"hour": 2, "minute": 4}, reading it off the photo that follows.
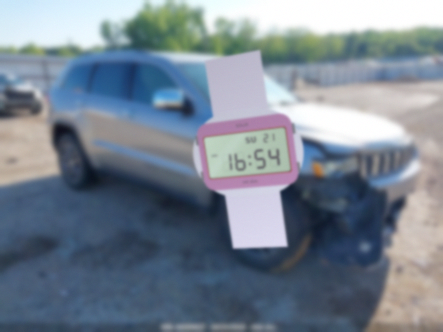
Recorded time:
{"hour": 16, "minute": 54}
